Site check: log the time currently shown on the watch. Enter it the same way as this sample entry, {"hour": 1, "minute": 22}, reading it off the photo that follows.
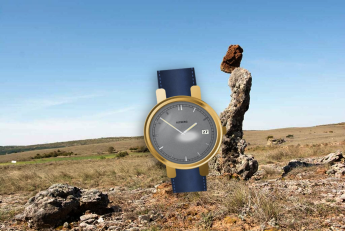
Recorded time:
{"hour": 1, "minute": 52}
